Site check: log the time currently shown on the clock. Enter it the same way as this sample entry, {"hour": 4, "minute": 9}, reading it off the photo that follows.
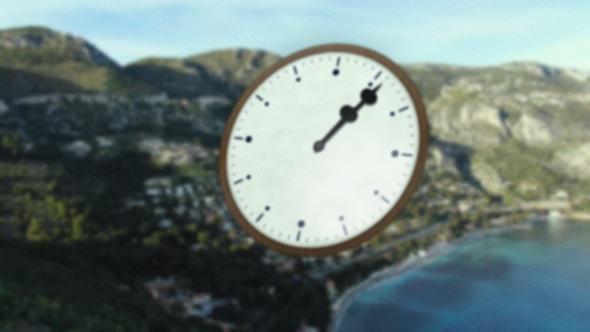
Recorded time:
{"hour": 1, "minute": 6}
